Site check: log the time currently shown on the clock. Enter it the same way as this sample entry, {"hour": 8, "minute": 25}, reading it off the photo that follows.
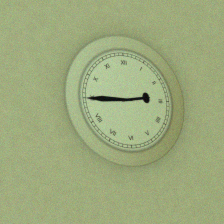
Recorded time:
{"hour": 2, "minute": 45}
